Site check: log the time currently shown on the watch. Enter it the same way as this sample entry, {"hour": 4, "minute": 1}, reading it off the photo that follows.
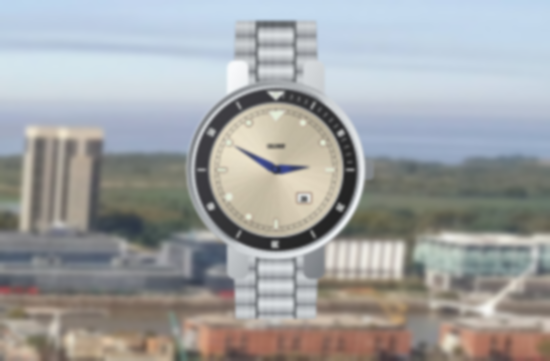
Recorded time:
{"hour": 2, "minute": 50}
